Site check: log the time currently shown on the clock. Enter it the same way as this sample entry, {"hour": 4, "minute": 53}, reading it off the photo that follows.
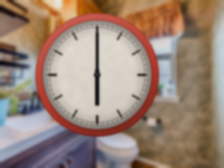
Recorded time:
{"hour": 6, "minute": 0}
